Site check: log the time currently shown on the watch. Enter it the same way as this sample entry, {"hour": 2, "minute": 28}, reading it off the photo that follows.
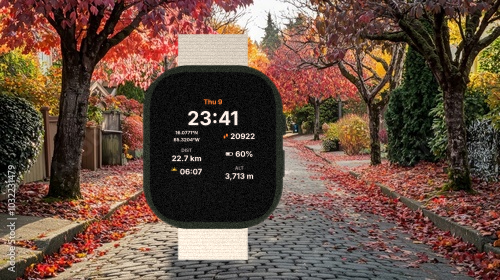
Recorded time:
{"hour": 23, "minute": 41}
